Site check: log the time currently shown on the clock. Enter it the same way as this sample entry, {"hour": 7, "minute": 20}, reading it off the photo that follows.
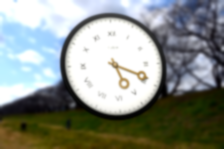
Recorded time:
{"hour": 5, "minute": 19}
